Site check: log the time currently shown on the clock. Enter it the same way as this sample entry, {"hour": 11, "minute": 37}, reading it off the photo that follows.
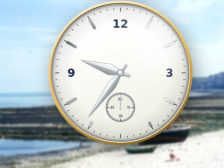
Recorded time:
{"hour": 9, "minute": 36}
